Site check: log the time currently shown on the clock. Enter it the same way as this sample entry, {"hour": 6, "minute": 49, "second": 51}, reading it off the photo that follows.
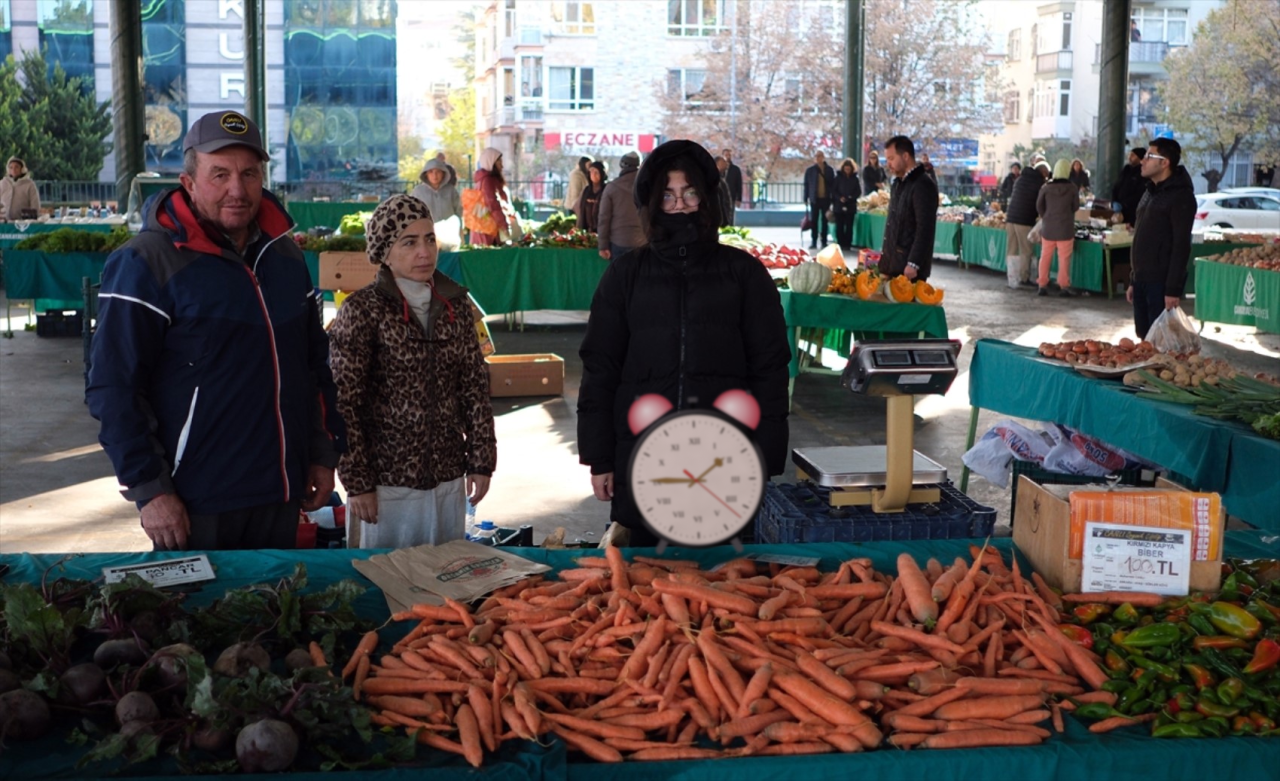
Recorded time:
{"hour": 1, "minute": 45, "second": 22}
